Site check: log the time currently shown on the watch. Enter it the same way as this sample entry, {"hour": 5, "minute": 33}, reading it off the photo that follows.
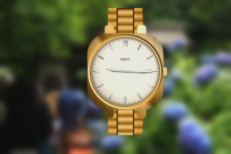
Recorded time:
{"hour": 9, "minute": 15}
